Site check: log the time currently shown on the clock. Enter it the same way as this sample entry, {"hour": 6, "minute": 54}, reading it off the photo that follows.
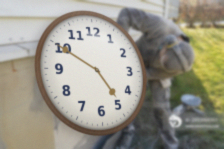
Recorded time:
{"hour": 4, "minute": 50}
